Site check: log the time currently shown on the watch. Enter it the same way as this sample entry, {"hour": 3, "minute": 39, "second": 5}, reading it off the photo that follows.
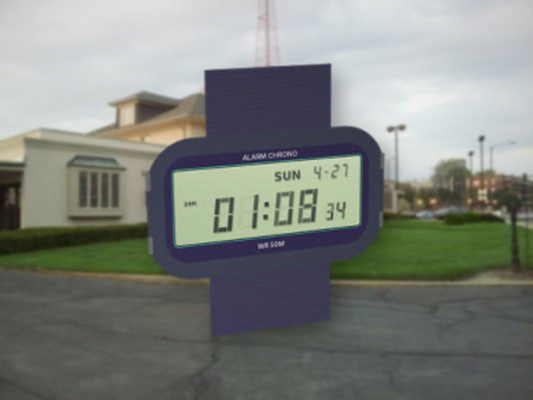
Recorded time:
{"hour": 1, "minute": 8, "second": 34}
